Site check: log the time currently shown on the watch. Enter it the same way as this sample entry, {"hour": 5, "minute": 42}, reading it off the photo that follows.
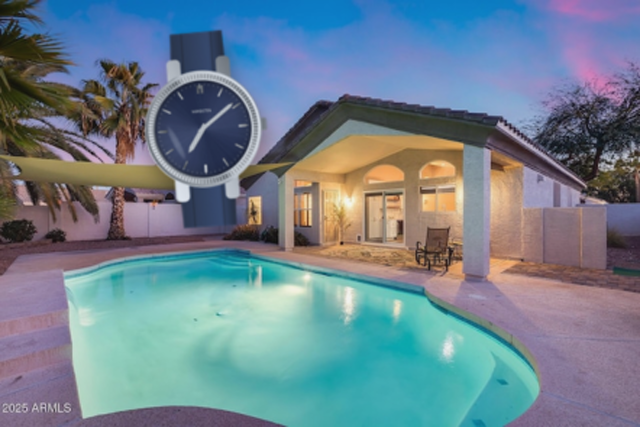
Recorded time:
{"hour": 7, "minute": 9}
